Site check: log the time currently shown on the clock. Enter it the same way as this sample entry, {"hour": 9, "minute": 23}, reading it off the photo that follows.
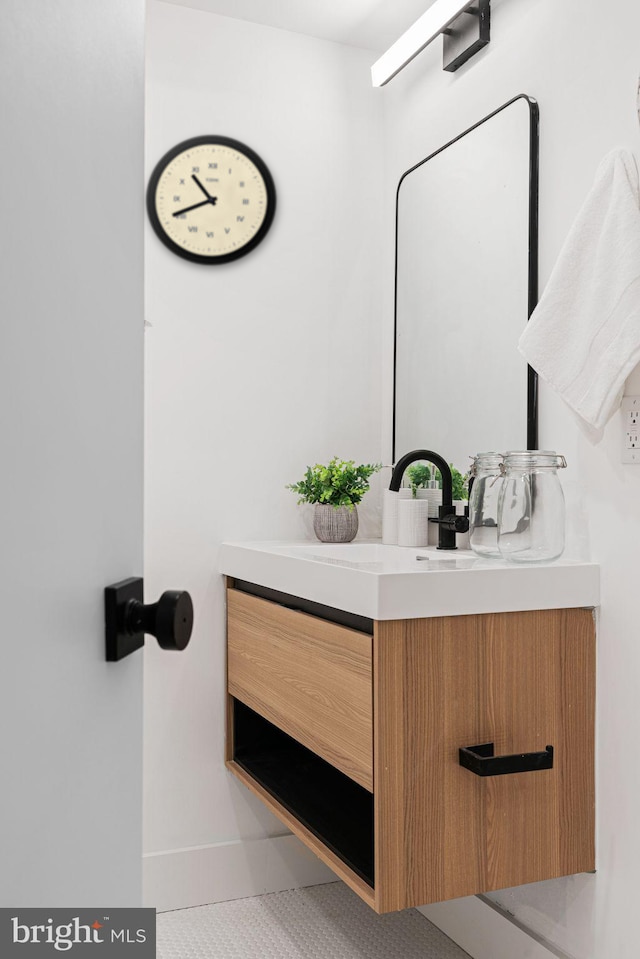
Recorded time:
{"hour": 10, "minute": 41}
